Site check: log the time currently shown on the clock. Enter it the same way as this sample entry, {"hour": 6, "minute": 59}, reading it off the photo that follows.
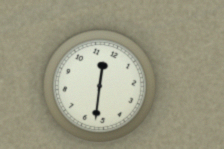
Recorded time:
{"hour": 11, "minute": 27}
